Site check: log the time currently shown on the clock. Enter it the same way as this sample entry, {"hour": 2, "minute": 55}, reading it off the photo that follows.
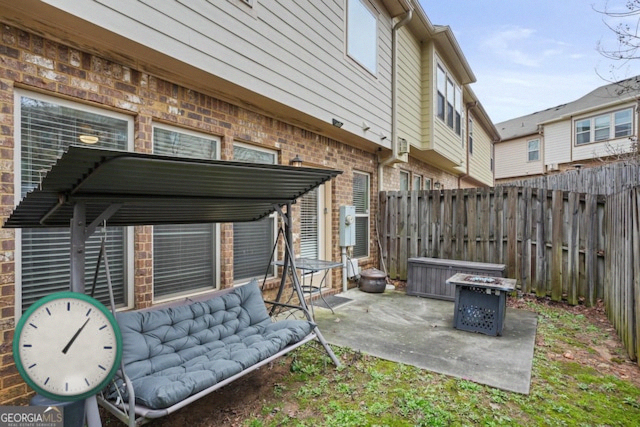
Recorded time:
{"hour": 1, "minute": 6}
